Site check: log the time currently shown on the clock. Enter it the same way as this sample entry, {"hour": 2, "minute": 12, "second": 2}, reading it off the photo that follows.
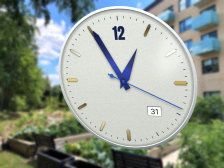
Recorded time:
{"hour": 12, "minute": 55, "second": 19}
